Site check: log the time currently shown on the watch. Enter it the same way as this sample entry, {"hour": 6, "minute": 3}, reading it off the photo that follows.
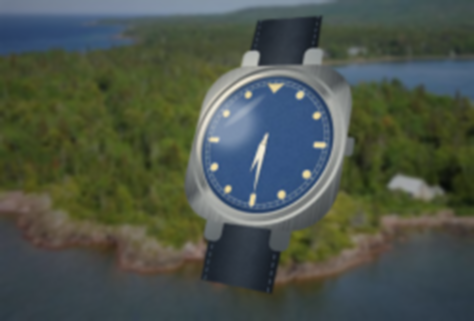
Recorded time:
{"hour": 6, "minute": 30}
